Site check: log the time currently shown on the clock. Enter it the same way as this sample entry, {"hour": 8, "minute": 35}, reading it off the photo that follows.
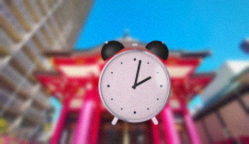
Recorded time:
{"hour": 2, "minute": 2}
